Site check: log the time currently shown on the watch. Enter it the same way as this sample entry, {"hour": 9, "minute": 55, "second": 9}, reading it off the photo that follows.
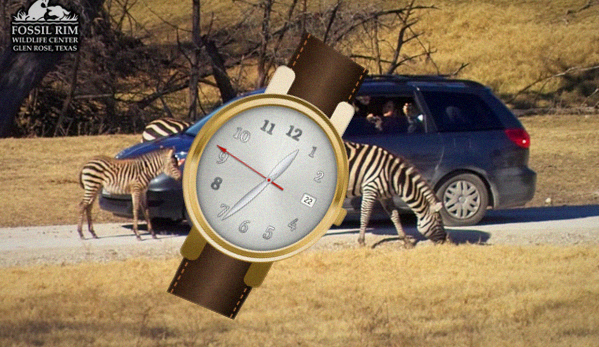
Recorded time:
{"hour": 12, "minute": 33, "second": 46}
